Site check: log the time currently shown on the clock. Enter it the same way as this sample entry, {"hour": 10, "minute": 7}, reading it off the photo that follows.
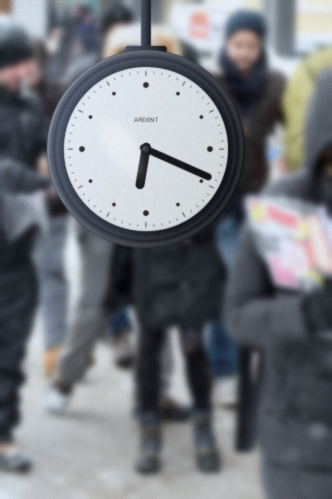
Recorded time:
{"hour": 6, "minute": 19}
